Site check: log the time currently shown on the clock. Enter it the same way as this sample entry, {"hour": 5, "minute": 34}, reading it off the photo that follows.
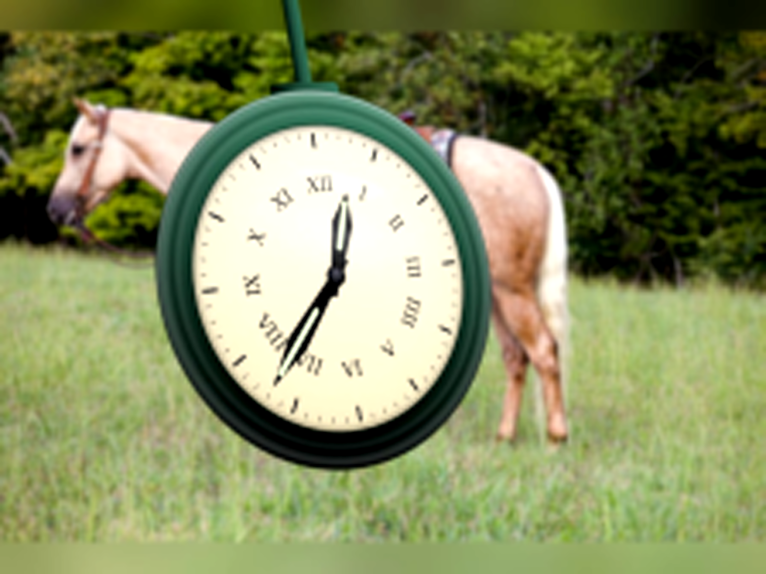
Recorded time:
{"hour": 12, "minute": 37}
